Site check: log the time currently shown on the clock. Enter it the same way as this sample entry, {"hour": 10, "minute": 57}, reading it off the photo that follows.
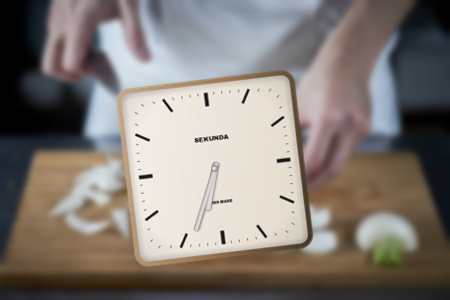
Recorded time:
{"hour": 6, "minute": 34}
